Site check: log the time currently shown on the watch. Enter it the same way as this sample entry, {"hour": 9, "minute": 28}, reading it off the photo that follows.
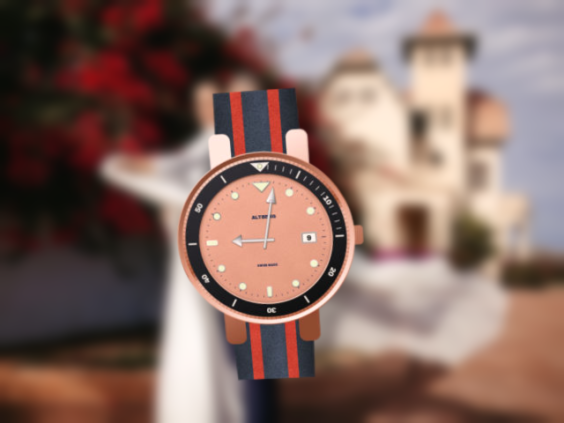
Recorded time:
{"hour": 9, "minute": 2}
